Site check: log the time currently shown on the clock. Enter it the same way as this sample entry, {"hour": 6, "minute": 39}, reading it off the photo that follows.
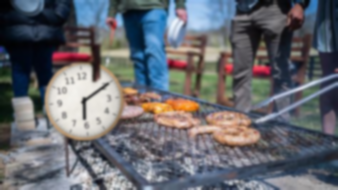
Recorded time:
{"hour": 6, "minute": 10}
